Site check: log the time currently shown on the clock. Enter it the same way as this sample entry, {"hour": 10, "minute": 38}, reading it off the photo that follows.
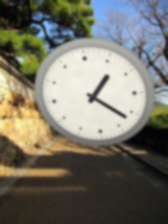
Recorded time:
{"hour": 1, "minute": 22}
